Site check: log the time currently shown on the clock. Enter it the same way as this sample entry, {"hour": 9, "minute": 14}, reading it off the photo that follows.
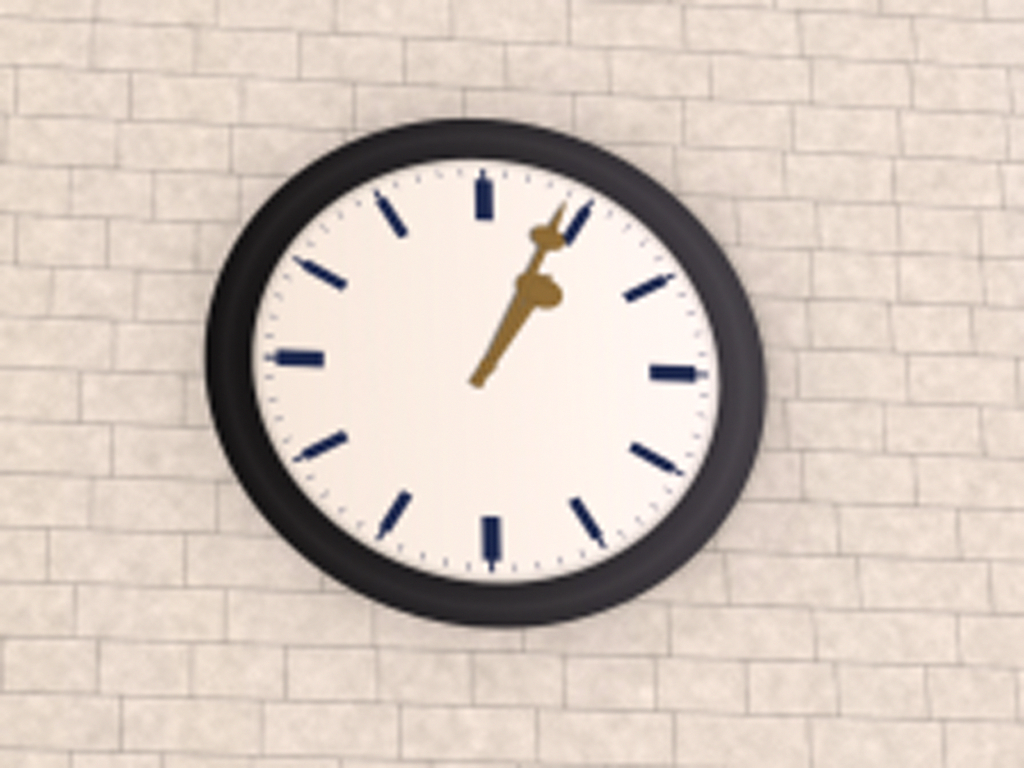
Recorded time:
{"hour": 1, "minute": 4}
